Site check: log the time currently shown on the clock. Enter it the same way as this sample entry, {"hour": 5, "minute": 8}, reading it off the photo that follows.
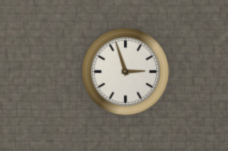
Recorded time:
{"hour": 2, "minute": 57}
